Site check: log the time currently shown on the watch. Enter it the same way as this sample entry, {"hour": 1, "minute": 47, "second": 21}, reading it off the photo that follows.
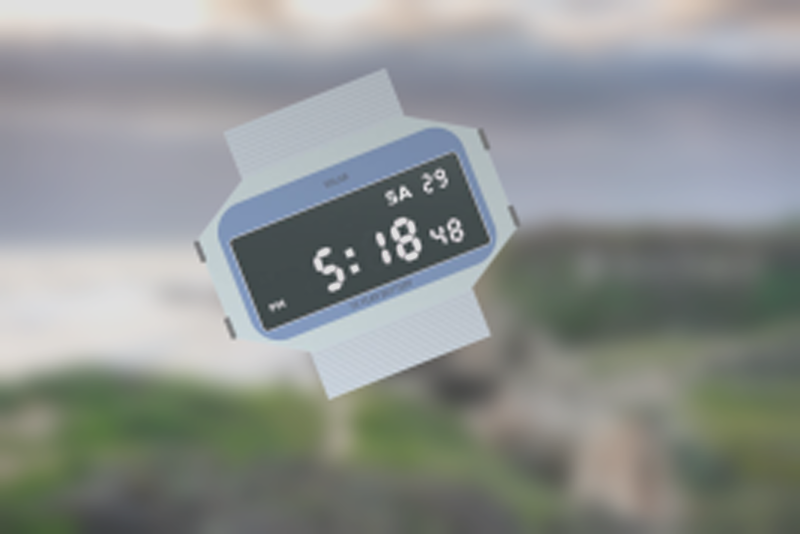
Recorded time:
{"hour": 5, "minute": 18, "second": 48}
